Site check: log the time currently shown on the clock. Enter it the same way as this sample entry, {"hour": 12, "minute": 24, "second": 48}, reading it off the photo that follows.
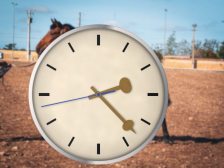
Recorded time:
{"hour": 2, "minute": 22, "second": 43}
